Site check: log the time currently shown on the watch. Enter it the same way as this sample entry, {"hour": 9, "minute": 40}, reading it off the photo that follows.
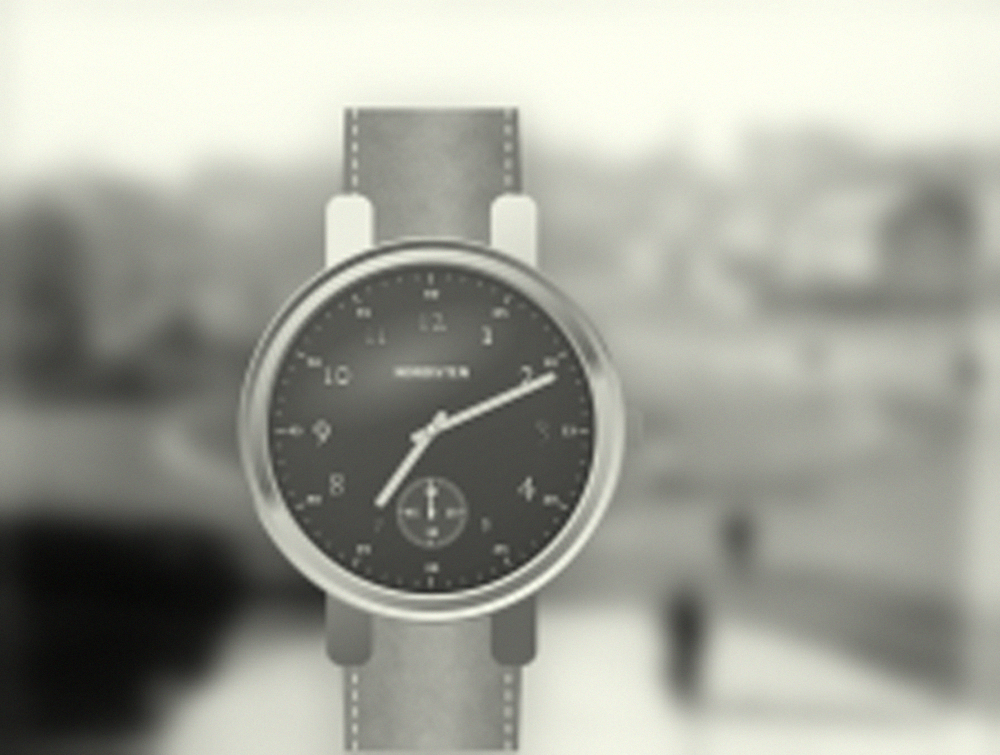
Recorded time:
{"hour": 7, "minute": 11}
